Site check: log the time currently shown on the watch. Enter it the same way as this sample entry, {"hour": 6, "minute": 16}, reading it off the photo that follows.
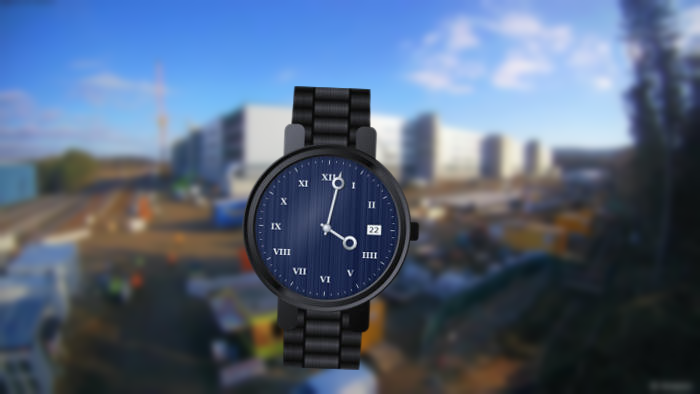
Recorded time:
{"hour": 4, "minute": 2}
